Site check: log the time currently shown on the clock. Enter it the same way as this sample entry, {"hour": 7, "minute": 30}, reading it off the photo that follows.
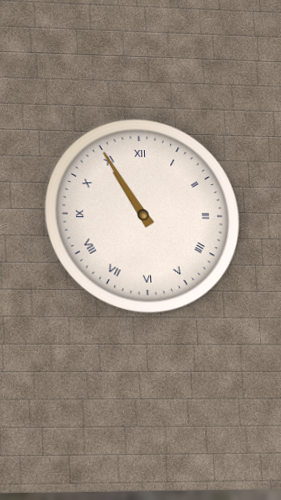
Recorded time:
{"hour": 10, "minute": 55}
